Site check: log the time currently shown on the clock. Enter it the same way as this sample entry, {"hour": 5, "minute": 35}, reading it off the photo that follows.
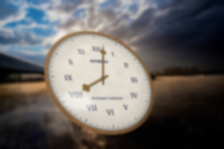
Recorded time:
{"hour": 8, "minute": 2}
